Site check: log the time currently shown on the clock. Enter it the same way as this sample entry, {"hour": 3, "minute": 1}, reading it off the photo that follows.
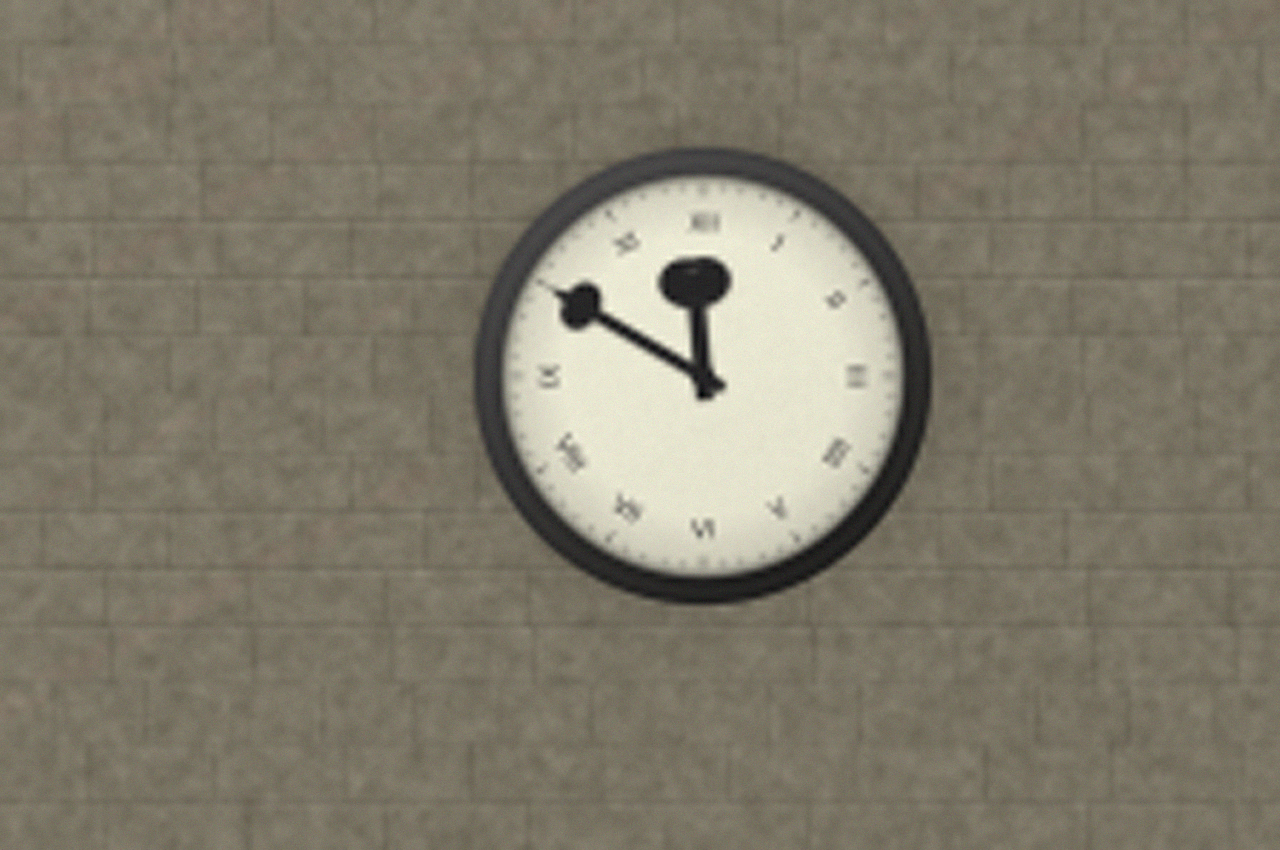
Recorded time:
{"hour": 11, "minute": 50}
